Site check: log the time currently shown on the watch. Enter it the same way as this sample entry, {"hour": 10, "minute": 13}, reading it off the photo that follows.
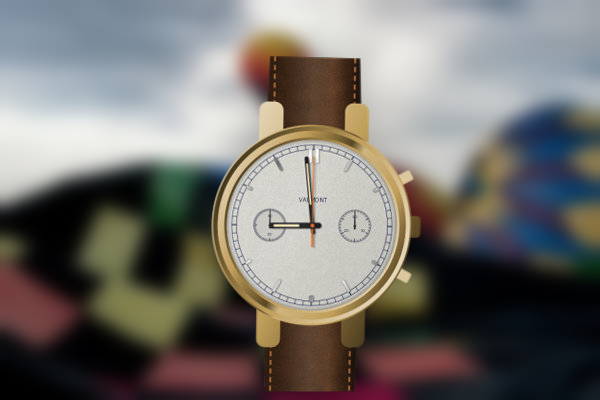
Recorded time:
{"hour": 8, "minute": 59}
